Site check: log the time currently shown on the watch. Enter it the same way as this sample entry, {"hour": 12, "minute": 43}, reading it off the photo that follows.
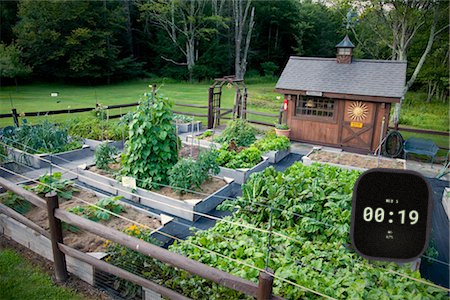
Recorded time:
{"hour": 0, "minute": 19}
